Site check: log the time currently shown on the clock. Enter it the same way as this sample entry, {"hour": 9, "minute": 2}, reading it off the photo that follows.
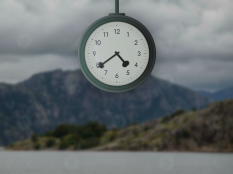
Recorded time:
{"hour": 4, "minute": 39}
